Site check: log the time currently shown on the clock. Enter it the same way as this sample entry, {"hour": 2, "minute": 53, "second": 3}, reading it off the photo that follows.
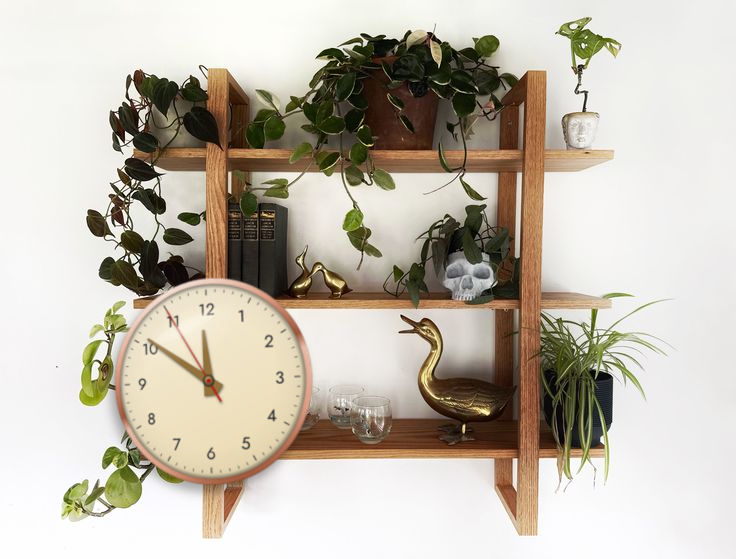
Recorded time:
{"hour": 11, "minute": 50, "second": 55}
